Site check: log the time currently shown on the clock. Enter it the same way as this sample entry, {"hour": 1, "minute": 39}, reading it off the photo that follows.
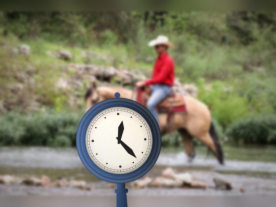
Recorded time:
{"hour": 12, "minute": 23}
